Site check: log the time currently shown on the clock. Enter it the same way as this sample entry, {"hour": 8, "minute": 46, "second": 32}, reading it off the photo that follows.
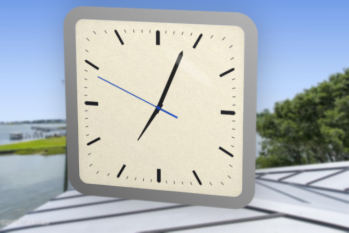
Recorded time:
{"hour": 7, "minute": 3, "second": 49}
